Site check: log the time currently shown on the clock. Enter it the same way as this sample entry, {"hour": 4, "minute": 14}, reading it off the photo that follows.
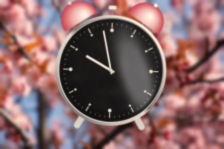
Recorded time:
{"hour": 9, "minute": 58}
